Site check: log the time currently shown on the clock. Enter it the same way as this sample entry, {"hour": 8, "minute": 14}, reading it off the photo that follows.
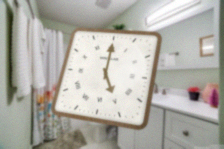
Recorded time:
{"hour": 5, "minute": 0}
